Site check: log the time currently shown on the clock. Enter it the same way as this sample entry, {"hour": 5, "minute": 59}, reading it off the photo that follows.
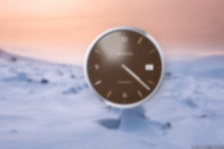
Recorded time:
{"hour": 4, "minute": 22}
